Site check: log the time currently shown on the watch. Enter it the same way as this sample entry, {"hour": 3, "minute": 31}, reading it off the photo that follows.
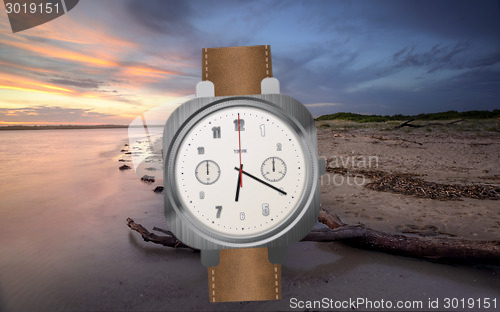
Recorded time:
{"hour": 6, "minute": 20}
